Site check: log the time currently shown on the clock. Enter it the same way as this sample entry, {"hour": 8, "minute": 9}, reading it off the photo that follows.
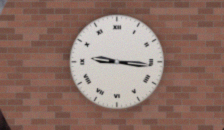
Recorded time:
{"hour": 9, "minute": 16}
